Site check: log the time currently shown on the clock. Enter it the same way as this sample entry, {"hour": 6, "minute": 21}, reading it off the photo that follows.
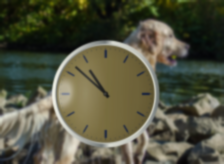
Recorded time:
{"hour": 10, "minute": 52}
